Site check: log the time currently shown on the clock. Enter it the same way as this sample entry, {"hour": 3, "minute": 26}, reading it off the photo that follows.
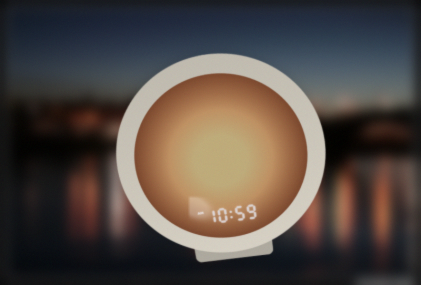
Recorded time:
{"hour": 10, "minute": 59}
